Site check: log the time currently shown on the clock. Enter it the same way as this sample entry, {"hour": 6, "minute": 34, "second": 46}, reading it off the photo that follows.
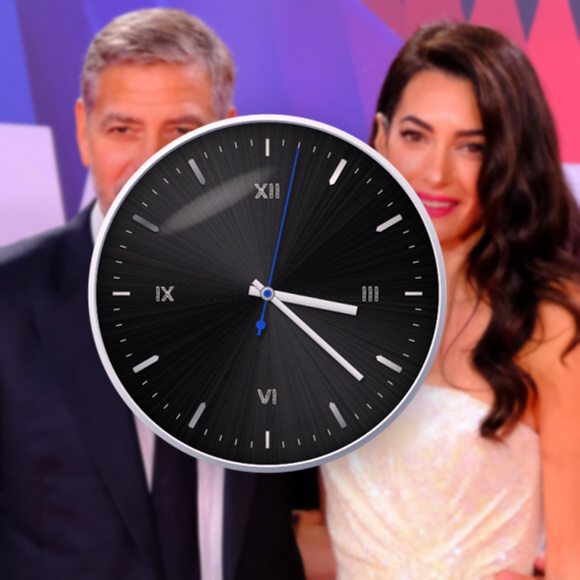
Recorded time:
{"hour": 3, "minute": 22, "second": 2}
